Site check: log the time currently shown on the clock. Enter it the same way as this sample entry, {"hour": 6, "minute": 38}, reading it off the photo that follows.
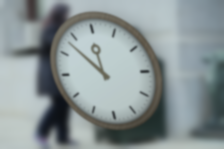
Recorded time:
{"hour": 11, "minute": 53}
